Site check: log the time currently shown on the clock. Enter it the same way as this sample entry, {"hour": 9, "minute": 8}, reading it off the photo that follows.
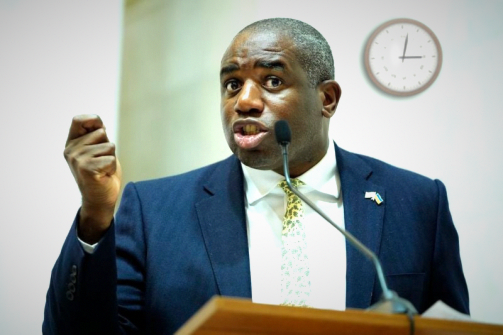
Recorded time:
{"hour": 3, "minute": 2}
